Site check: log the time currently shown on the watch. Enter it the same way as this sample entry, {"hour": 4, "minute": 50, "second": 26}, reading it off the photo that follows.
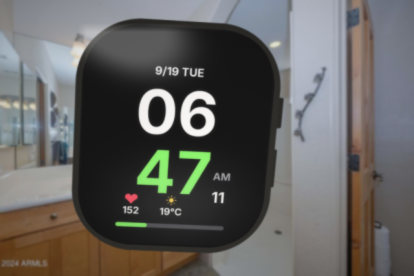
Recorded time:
{"hour": 6, "minute": 47, "second": 11}
